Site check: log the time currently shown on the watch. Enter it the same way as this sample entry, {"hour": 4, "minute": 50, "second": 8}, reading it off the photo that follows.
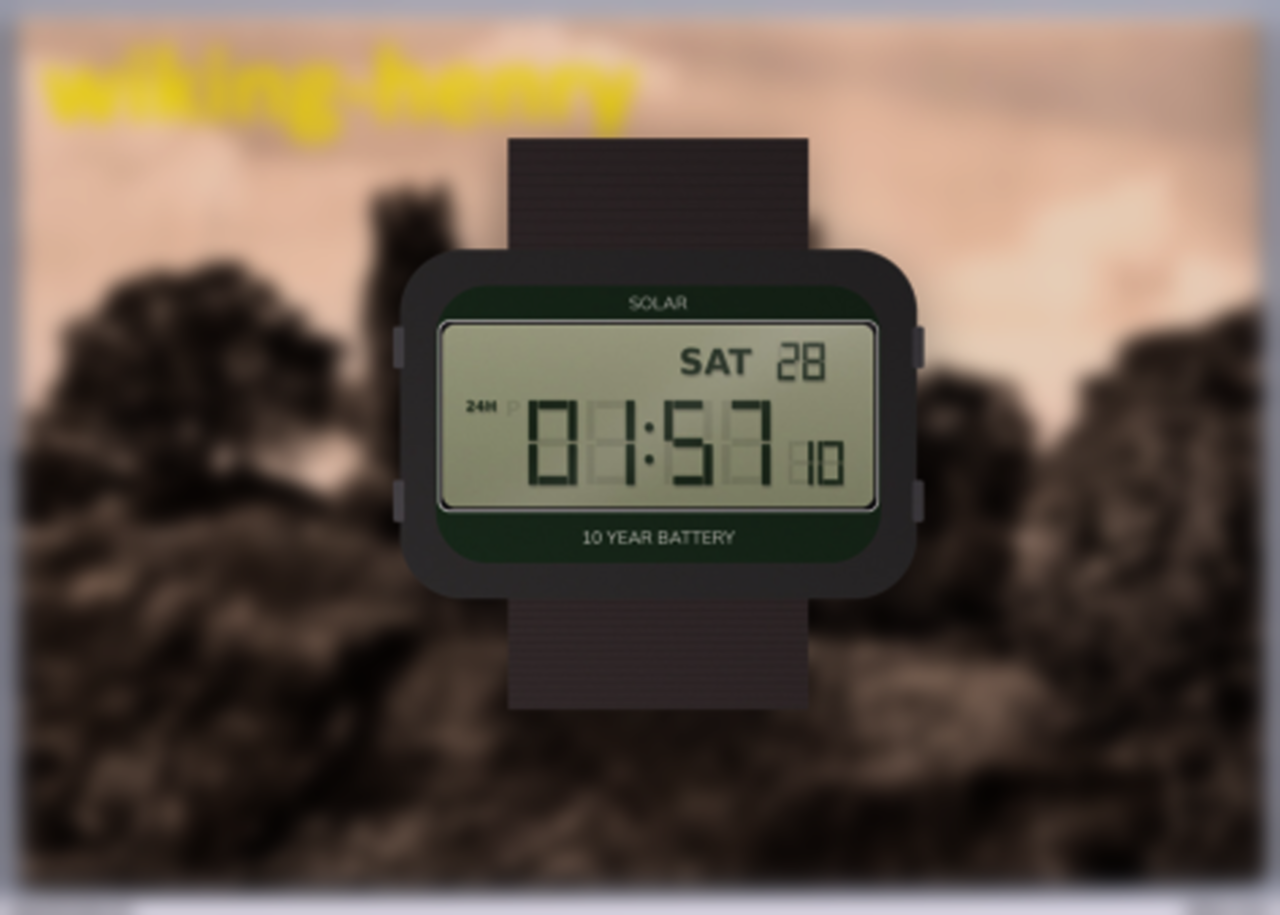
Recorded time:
{"hour": 1, "minute": 57, "second": 10}
